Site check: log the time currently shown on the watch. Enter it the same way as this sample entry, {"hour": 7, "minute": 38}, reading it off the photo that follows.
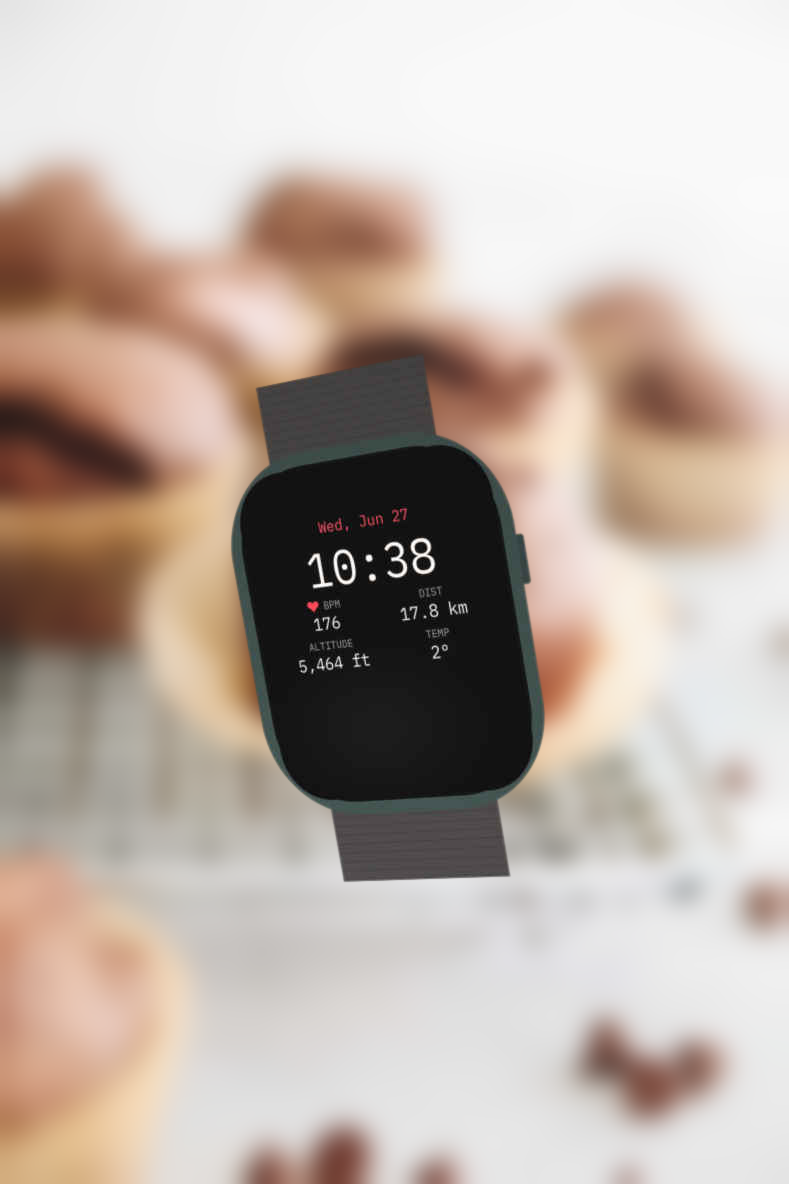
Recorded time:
{"hour": 10, "minute": 38}
